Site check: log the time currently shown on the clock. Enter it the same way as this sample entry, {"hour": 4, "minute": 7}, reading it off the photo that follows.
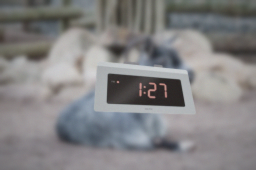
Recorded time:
{"hour": 1, "minute": 27}
